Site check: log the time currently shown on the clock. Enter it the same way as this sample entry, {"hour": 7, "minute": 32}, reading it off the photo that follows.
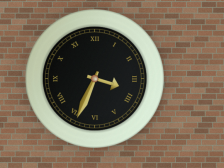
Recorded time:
{"hour": 3, "minute": 34}
